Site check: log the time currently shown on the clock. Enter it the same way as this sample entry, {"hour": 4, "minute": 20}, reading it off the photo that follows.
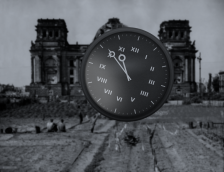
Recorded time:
{"hour": 10, "minute": 51}
